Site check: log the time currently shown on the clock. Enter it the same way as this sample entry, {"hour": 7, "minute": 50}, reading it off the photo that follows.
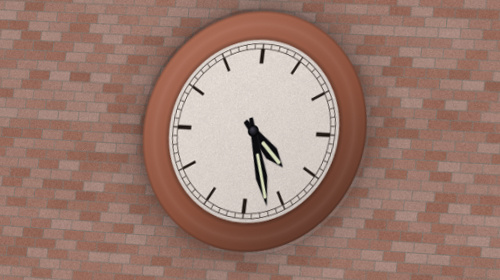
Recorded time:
{"hour": 4, "minute": 27}
